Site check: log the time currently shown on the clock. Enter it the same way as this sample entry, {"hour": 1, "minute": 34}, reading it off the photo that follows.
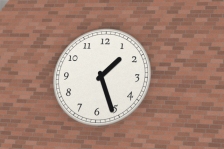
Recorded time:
{"hour": 1, "minute": 26}
